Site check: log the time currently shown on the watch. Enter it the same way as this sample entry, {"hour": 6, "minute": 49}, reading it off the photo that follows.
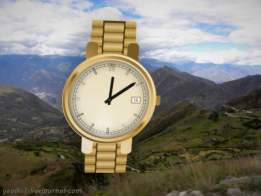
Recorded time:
{"hour": 12, "minute": 9}
